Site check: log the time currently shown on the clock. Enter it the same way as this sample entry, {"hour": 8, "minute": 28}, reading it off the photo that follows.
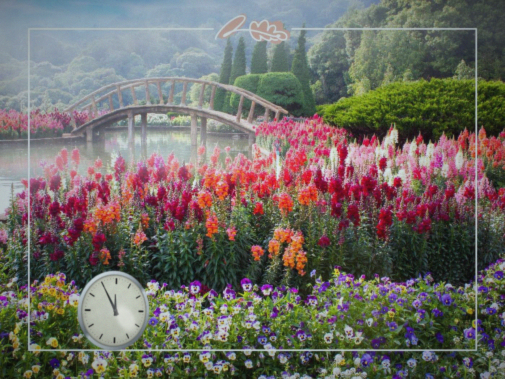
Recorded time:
{"hour": 11, "minute": 55}
